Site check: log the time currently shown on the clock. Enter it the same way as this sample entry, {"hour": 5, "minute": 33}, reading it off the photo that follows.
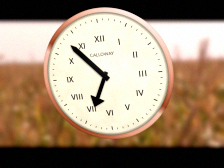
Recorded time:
{"hour": 6, "minute": 53}
